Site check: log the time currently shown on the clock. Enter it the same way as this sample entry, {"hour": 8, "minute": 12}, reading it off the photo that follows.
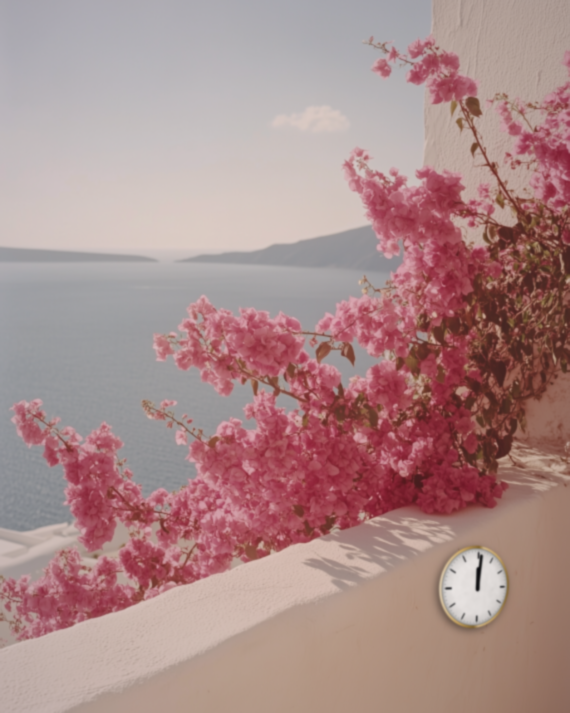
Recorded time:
{"hour": 12, "minute": 1}
